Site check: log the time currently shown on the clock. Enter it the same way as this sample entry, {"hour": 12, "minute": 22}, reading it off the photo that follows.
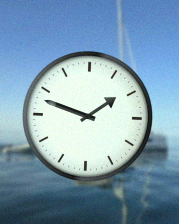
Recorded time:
{"hour": 1, "minute": 48}
